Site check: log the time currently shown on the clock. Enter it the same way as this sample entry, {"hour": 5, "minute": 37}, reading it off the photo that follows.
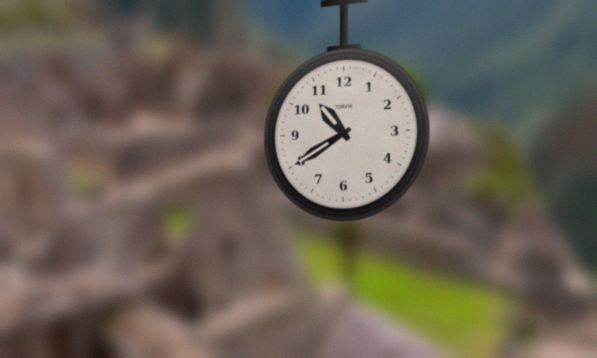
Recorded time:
{"hour": 10, "minute": 40}
